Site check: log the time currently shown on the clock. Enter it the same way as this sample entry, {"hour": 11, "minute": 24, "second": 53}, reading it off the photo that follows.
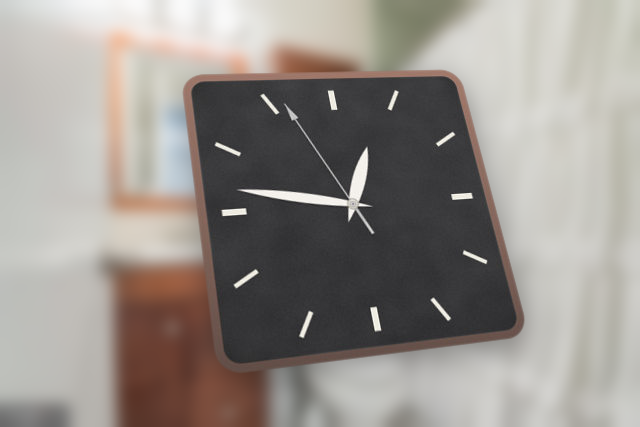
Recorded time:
{"hour": 12, "minute": 46, "second": 56}
